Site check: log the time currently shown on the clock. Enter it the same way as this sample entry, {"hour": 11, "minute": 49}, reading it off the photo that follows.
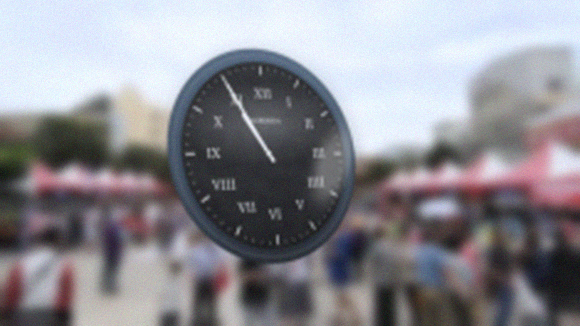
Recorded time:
{"hour": 10, "minute": 55}
